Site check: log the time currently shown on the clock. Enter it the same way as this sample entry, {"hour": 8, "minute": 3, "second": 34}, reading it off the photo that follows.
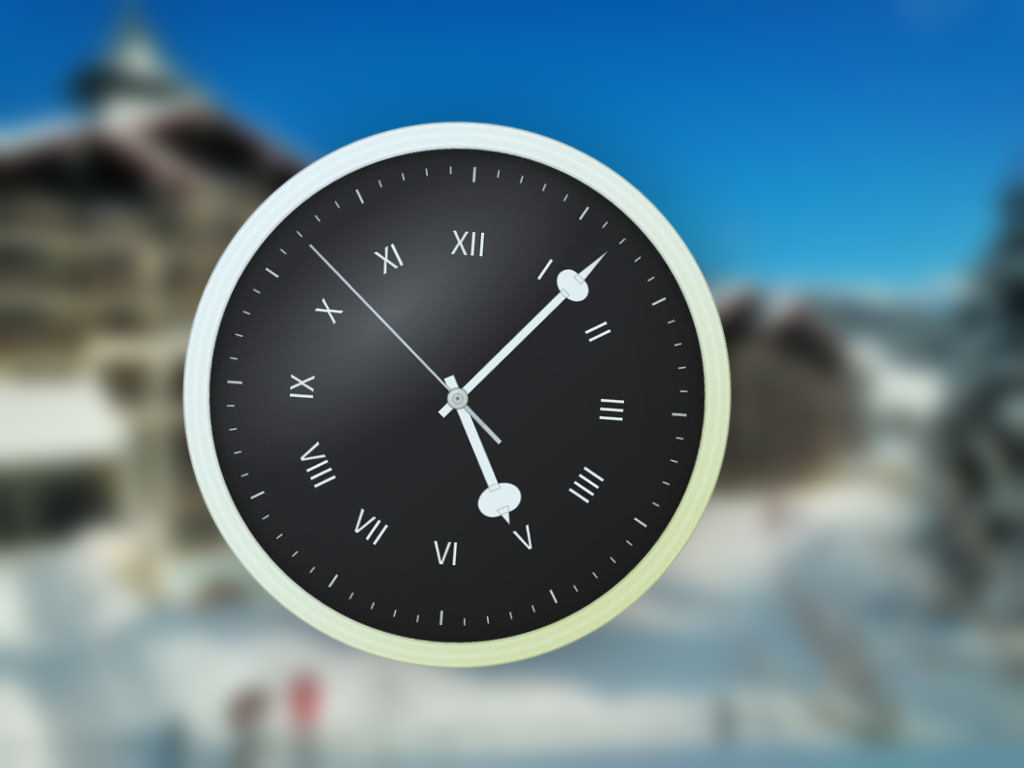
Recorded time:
{"hour": 5, "minute": 6, "second": 52}
